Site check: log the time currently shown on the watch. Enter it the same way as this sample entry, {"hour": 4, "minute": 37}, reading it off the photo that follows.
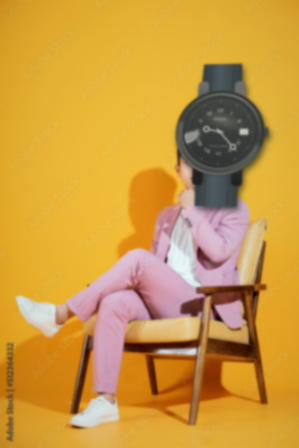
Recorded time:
{"hour": 9, "minute": 23}
